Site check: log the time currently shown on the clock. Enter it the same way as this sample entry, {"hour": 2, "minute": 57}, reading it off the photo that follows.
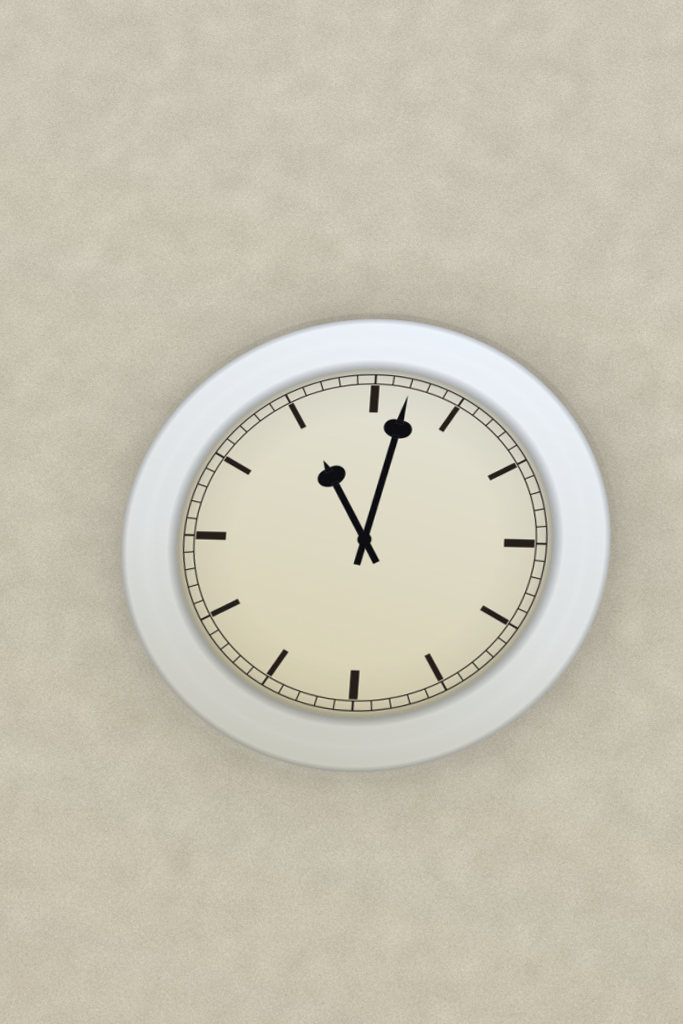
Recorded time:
{"hour": 11, "minute": 2}
